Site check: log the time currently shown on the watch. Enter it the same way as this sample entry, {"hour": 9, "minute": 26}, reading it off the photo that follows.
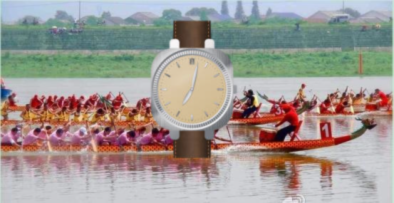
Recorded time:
{"hour": 7, "minute": 2}
